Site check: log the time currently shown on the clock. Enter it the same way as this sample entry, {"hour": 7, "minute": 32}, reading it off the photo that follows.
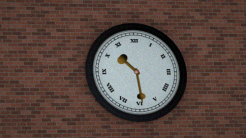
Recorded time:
{"hour": 10, "minute": 29}
